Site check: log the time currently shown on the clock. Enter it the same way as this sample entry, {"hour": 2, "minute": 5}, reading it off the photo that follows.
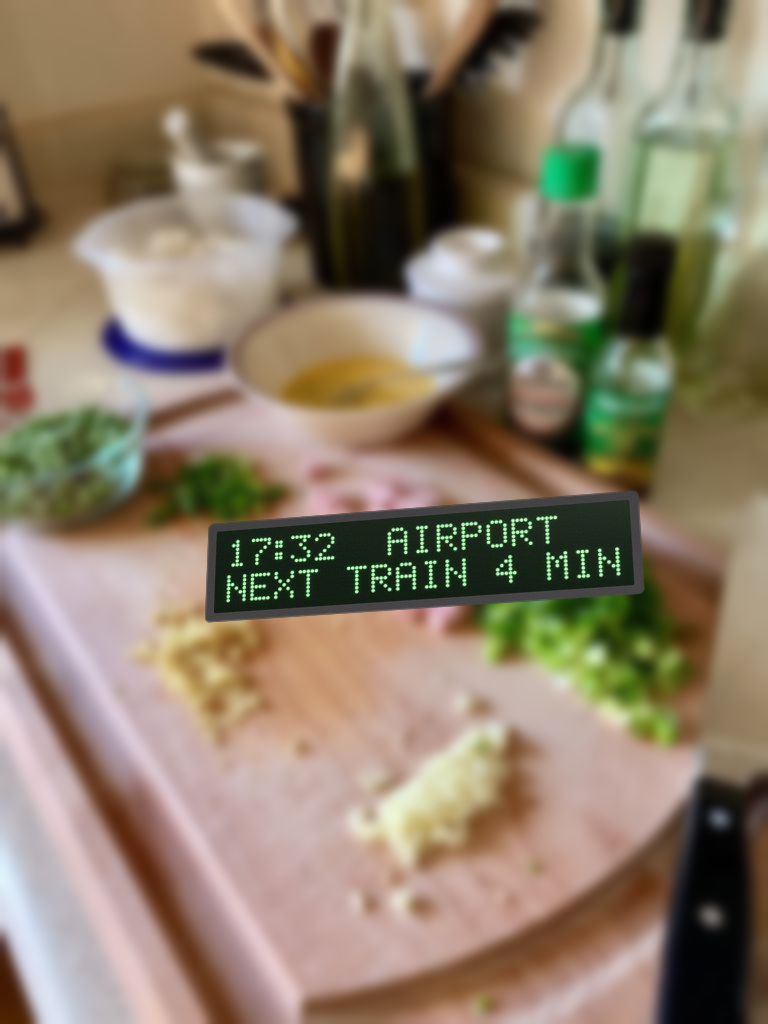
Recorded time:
{"hour": 17, "minute": 32}
